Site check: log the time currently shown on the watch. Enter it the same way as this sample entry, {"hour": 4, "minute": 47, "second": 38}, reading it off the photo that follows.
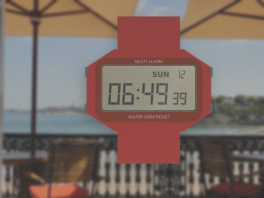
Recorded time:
{"hour": 6, "minute": 49, "second": 39}
